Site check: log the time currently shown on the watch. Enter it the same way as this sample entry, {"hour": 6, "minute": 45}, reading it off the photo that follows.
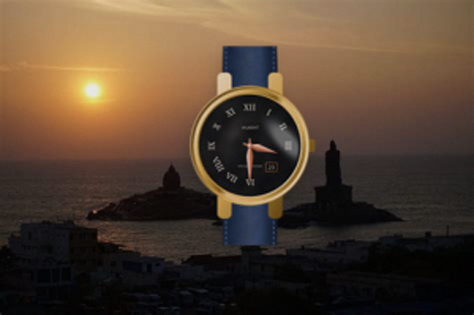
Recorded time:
{"hour": 3, "minute": 30}
